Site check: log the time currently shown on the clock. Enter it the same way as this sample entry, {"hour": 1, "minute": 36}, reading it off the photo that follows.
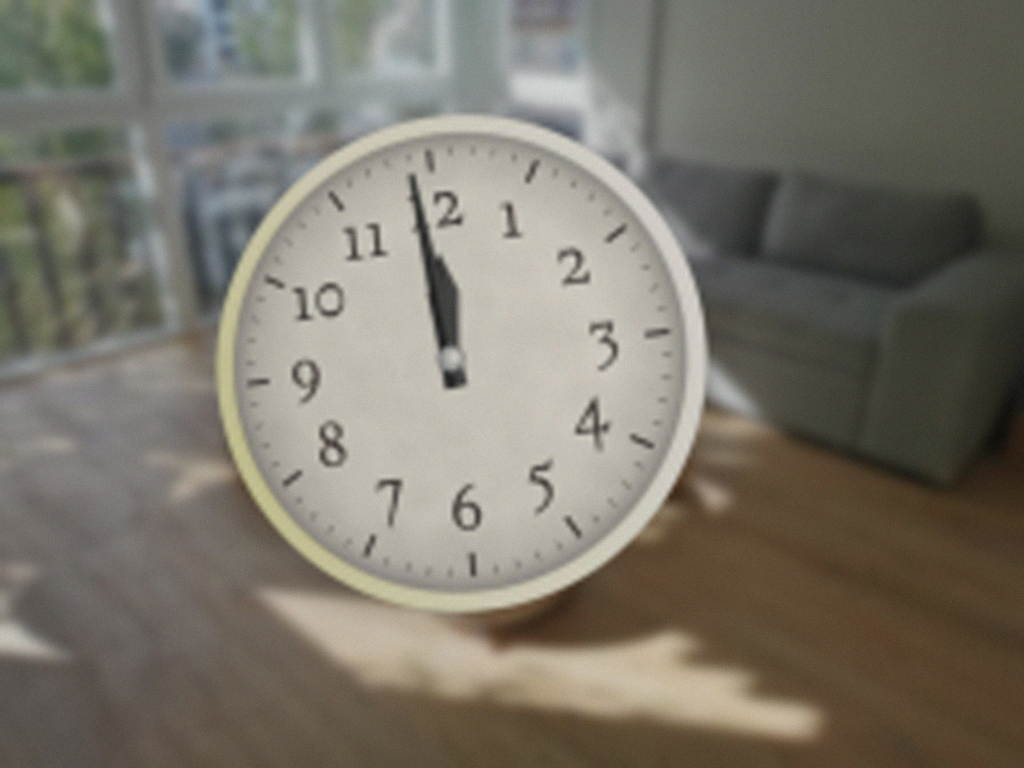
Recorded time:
{"hour": 11, "minute": 59}
